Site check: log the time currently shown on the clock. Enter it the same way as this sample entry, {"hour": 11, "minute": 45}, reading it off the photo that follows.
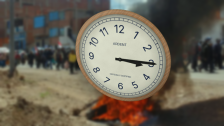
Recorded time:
{"hour": 3, "minute": 15}
